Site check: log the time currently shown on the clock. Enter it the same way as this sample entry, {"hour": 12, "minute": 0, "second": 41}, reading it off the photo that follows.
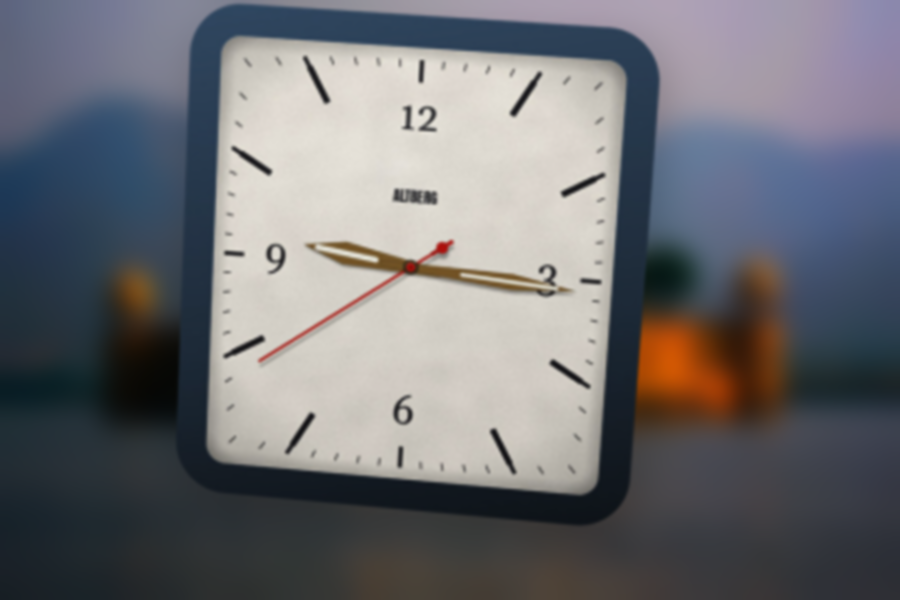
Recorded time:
{"hour": 9, "minute": 15, "second": 39}
